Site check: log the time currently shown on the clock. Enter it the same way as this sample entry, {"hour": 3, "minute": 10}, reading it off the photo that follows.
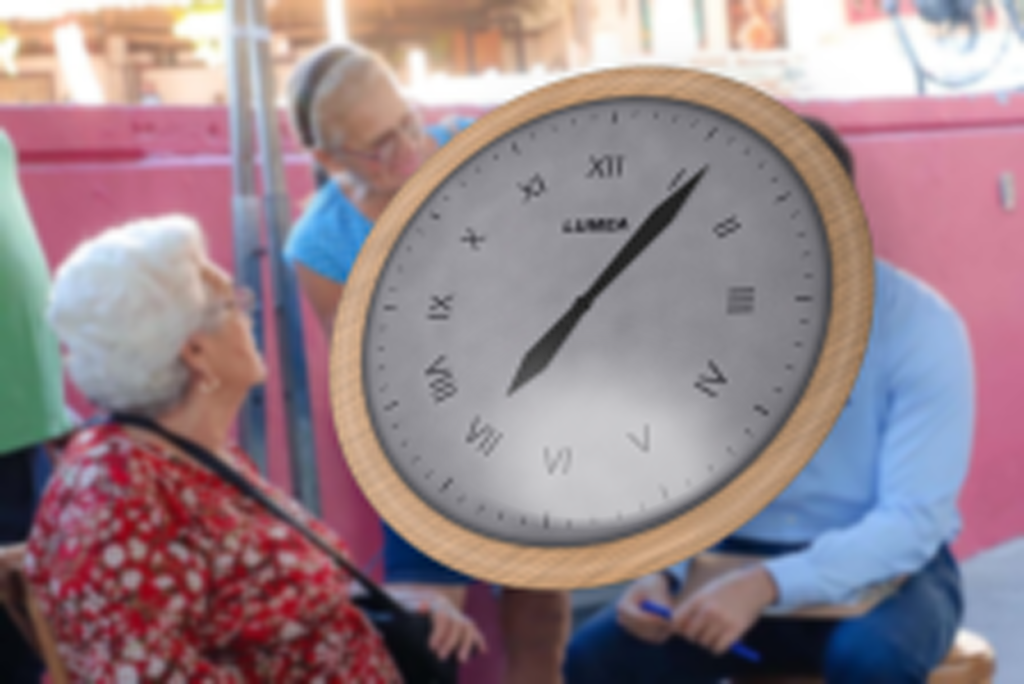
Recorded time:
{"hour": 7, "minute": 6}
